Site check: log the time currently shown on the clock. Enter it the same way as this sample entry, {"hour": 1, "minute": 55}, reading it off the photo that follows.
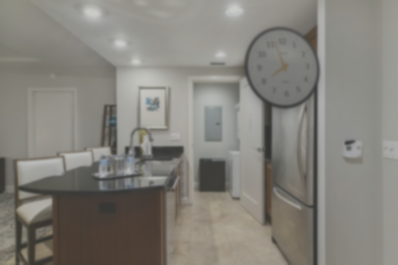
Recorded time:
{"hour": 7, "minute": 57}
